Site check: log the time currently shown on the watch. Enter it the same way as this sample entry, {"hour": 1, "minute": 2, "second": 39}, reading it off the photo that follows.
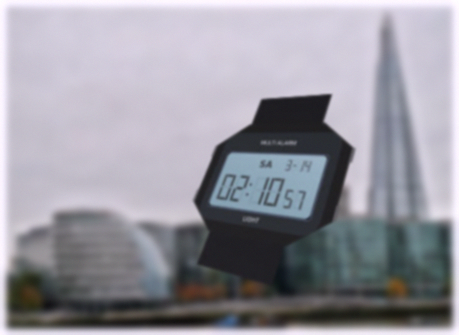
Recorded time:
{"hour": 2, "minute": 10, "second": 57}
